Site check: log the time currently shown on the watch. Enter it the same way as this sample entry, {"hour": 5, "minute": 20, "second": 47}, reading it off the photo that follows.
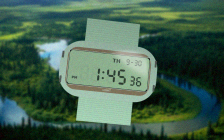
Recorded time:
{"hour": 1, "minute": 45, "second": 36}
